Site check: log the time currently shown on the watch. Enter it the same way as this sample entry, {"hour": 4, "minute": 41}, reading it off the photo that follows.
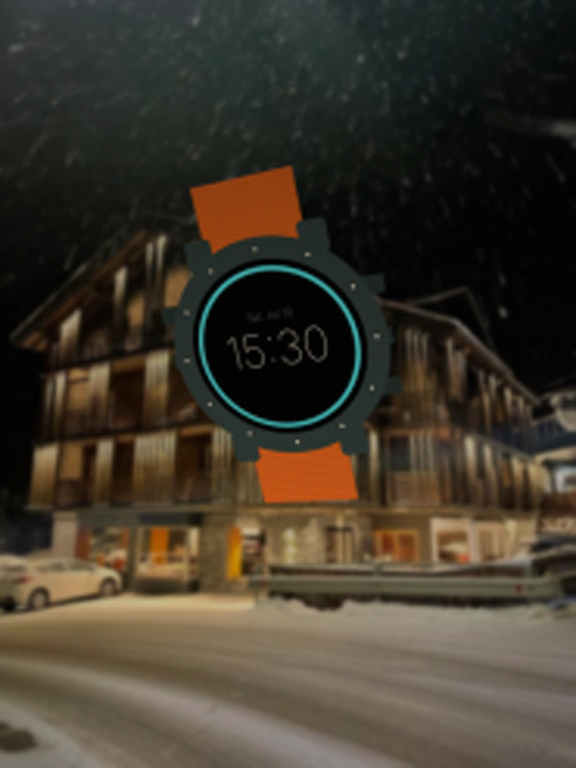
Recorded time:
{"hour": 15, "minute": 30}
